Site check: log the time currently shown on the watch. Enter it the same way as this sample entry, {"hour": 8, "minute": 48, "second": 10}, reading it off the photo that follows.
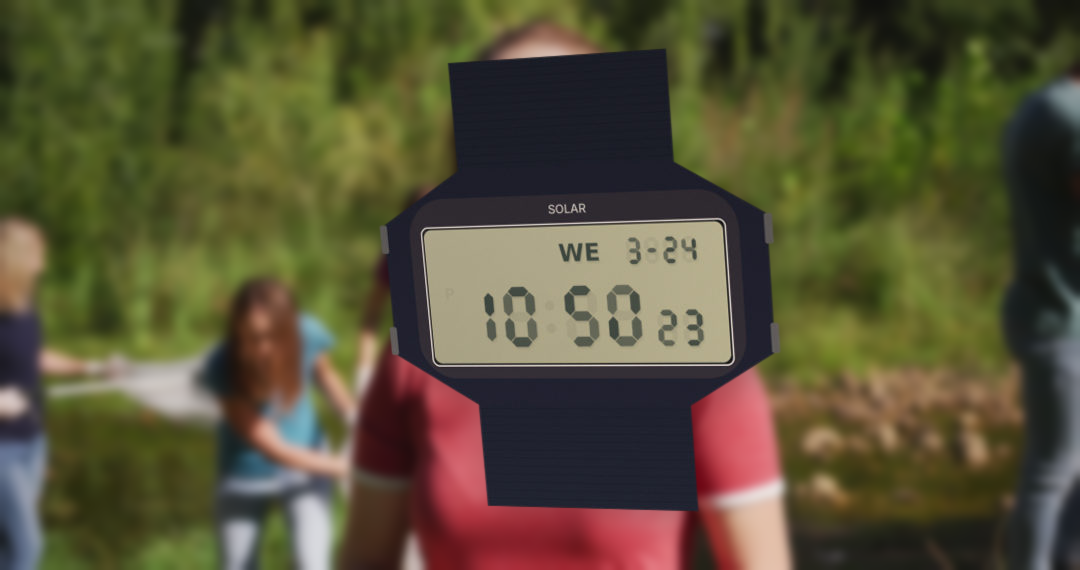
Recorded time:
{"hour": 10, "minute": 50, "second": 23}
